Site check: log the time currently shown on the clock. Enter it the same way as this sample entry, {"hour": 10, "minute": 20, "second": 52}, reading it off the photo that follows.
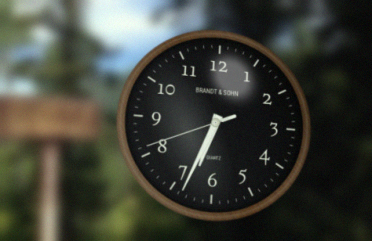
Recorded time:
{"hour": 6, "minute": 33, "second": 41}
